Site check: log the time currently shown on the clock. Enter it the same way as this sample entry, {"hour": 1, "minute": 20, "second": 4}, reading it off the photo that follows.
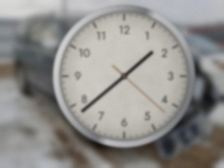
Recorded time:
{"hour": 1, "minute": 38, "second": 22}
